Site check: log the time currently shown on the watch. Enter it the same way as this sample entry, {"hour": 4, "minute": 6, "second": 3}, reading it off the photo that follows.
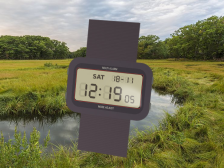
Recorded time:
{"hour": 12, "minute": 19, "second": 5}
